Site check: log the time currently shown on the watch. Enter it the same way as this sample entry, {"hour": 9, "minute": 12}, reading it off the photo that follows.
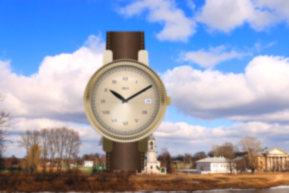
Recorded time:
{"hour": 10, "minute": 10}
